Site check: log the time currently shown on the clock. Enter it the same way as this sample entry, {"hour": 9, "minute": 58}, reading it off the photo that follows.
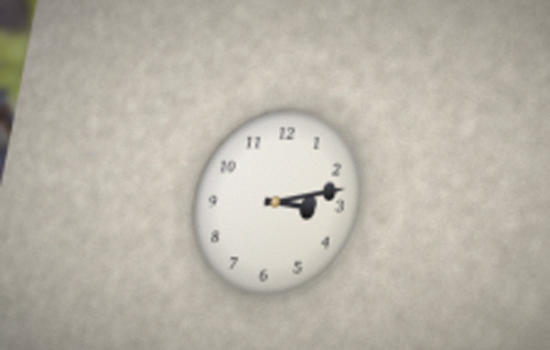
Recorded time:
{"hour": 3, "minute": 13}
